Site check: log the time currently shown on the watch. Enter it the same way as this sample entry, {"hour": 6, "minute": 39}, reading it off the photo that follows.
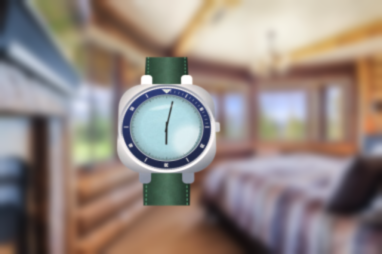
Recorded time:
{"hour": 6, "minute": 2}
